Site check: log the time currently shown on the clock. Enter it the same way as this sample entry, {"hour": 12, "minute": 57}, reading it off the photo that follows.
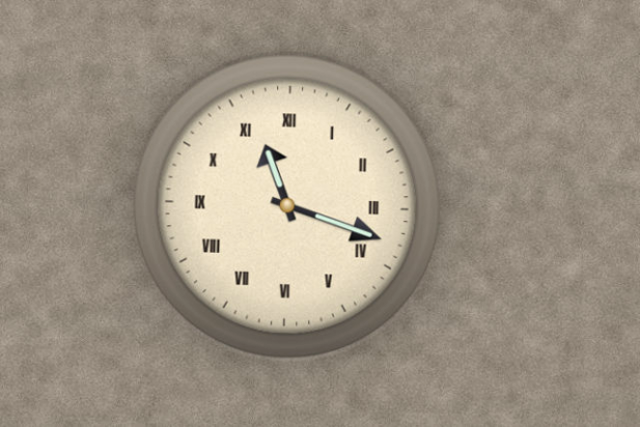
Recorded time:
{"hour": 11, "minute": 18}
